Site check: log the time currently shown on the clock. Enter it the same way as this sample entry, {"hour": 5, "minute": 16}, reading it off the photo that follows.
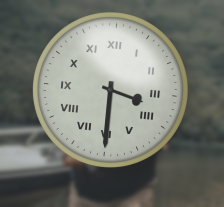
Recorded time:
{"hour": 3, "minute": 30}
